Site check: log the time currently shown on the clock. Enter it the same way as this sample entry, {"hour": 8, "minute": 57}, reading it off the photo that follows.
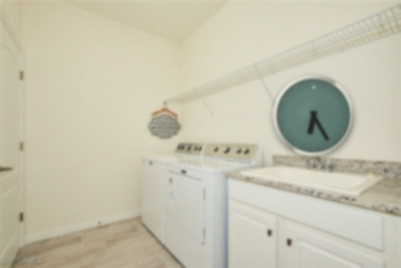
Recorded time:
{"hour": 6, "minute": 25}
